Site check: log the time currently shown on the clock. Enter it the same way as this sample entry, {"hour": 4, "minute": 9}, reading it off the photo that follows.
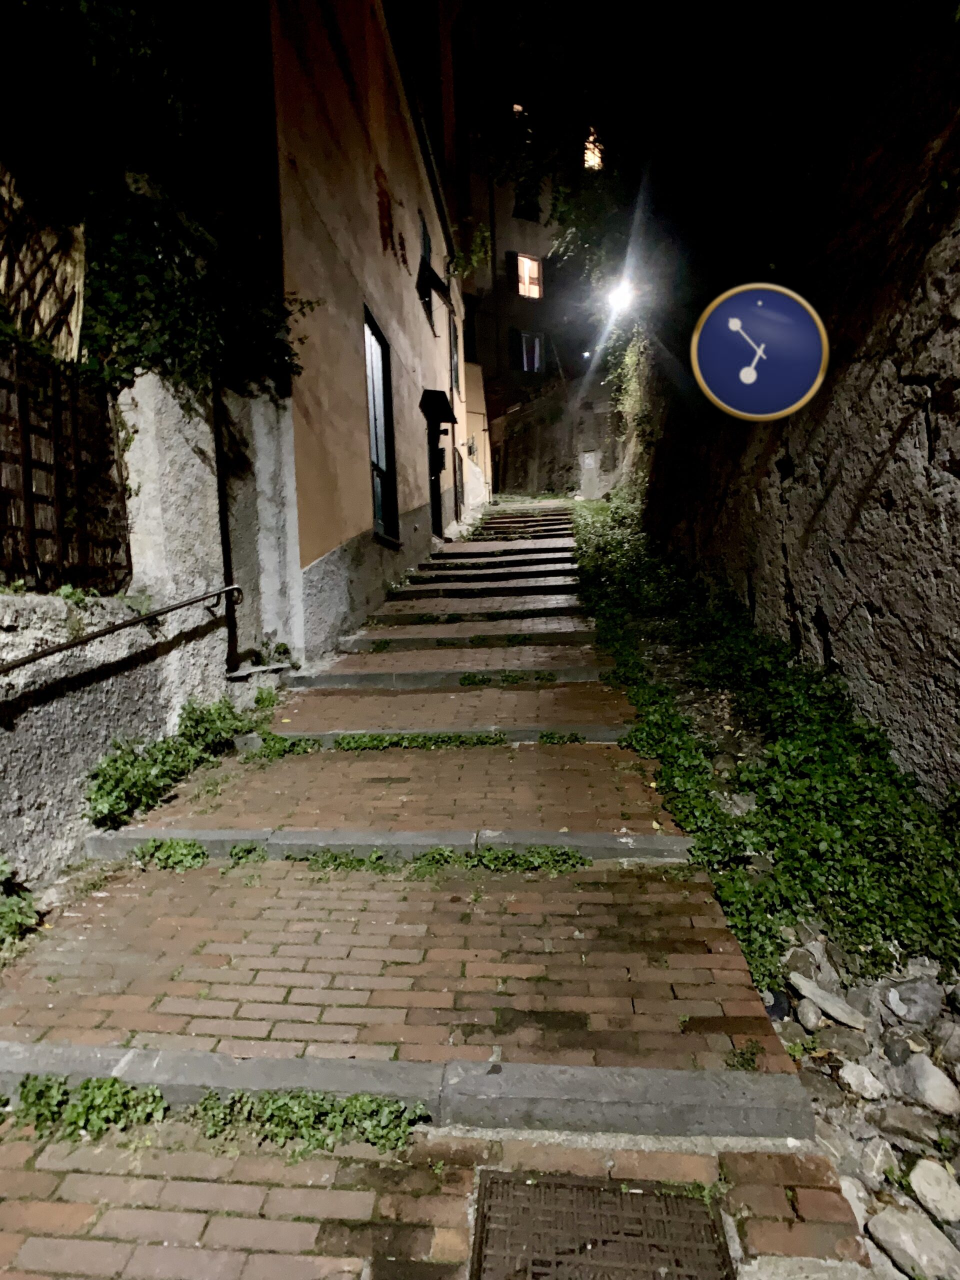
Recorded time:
{"hour": 6, "minute": 53}
